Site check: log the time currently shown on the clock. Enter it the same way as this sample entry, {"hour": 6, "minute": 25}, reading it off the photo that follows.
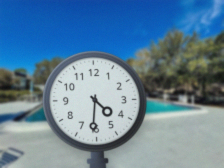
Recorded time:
{"hour": 4, "minute": 31}
